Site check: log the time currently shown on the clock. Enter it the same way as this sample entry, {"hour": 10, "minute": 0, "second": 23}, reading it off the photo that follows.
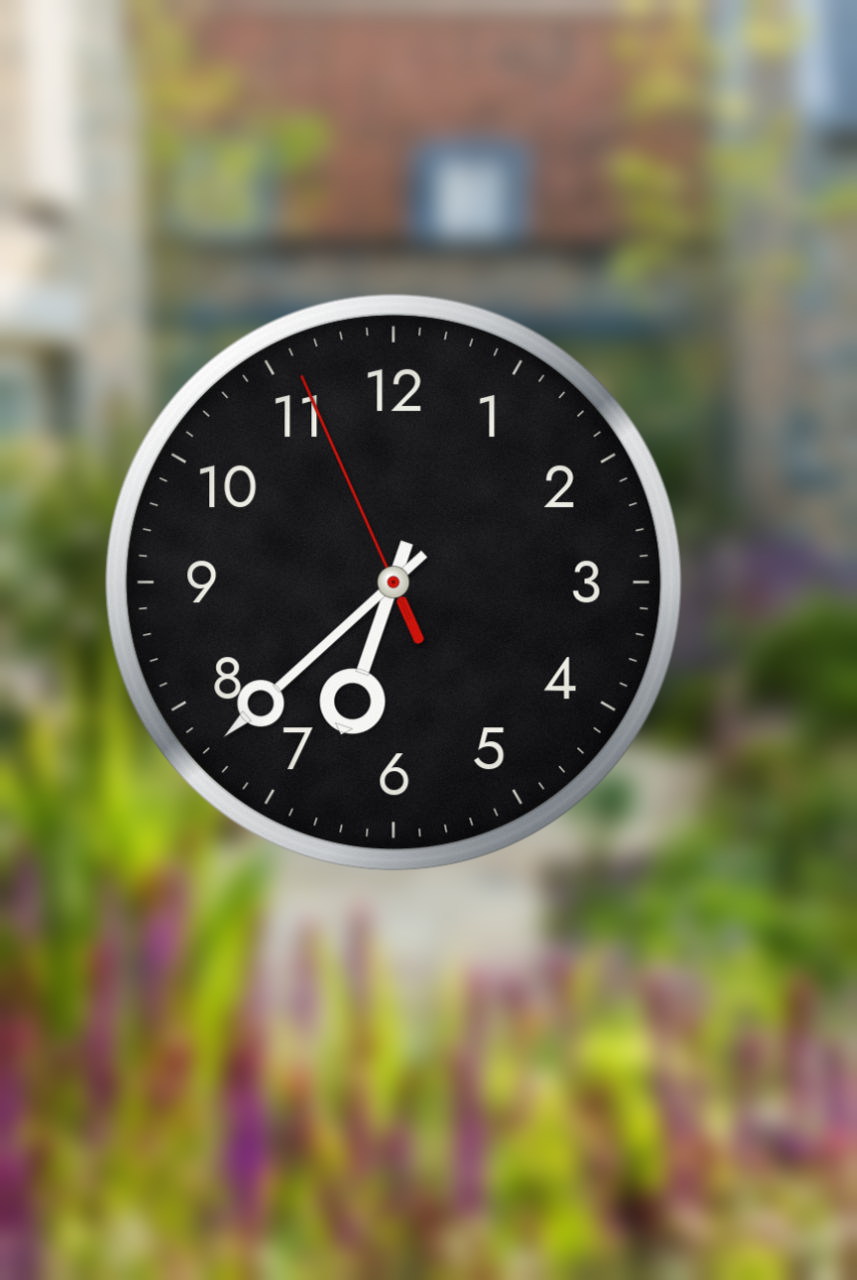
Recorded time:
{"hour": 6, "minute": 37, "second": 56}
